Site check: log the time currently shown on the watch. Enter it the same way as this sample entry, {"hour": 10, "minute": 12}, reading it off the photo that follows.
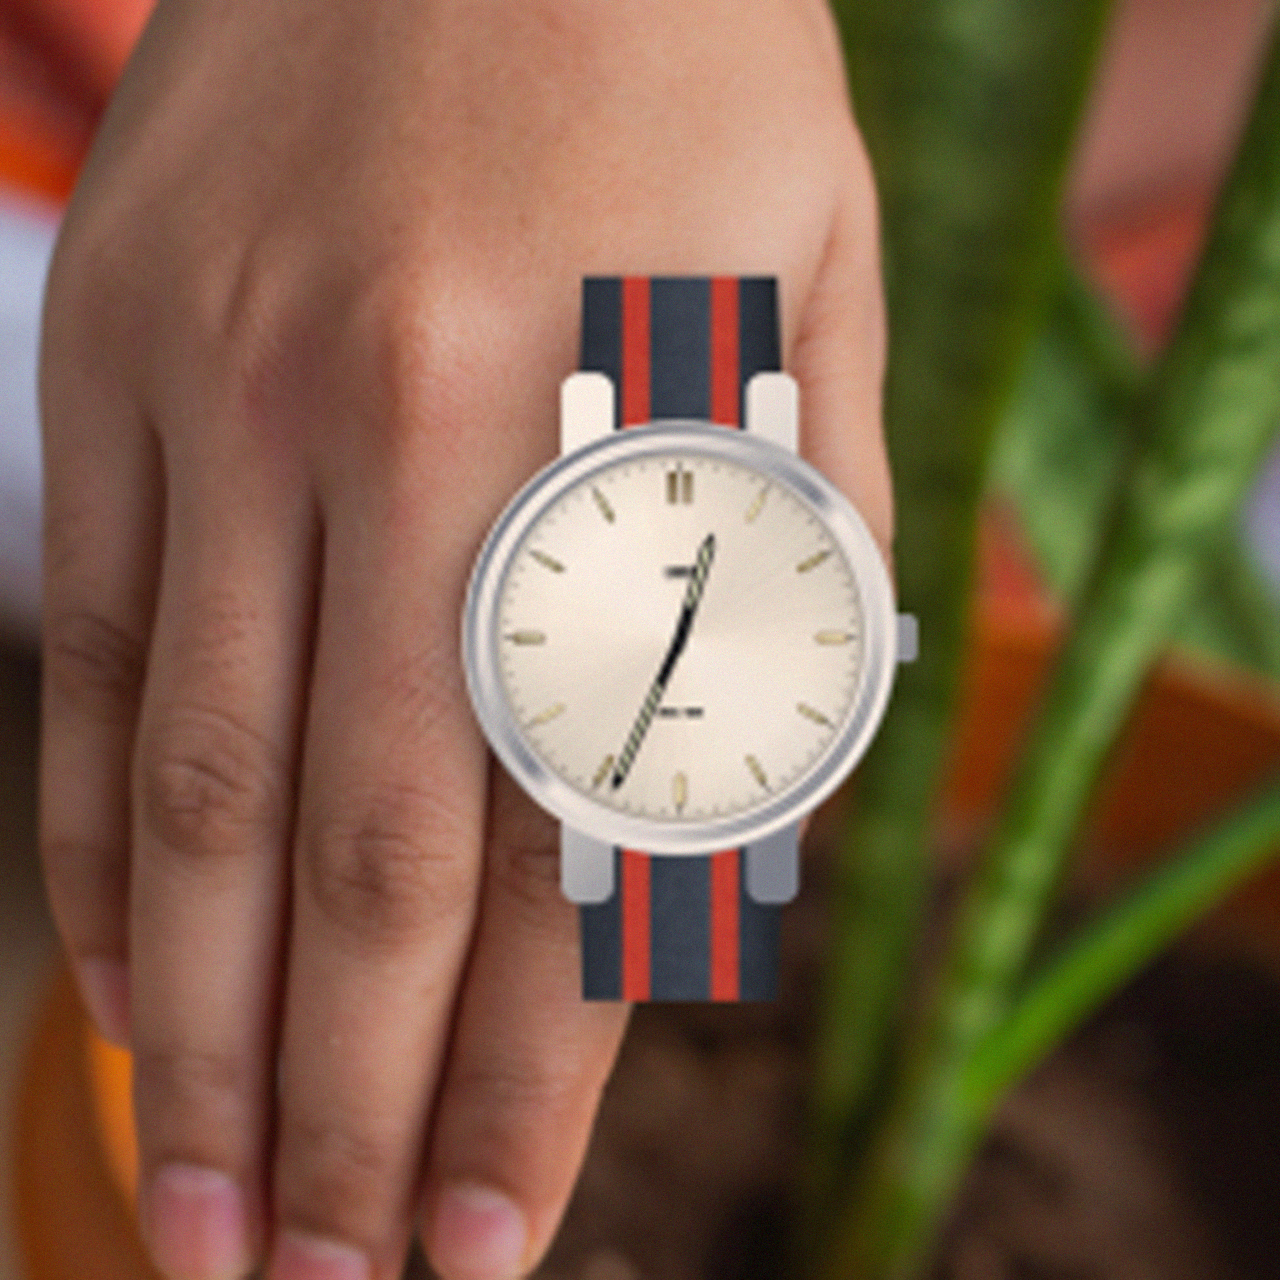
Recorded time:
{"hour": 12, "minute": 34}
